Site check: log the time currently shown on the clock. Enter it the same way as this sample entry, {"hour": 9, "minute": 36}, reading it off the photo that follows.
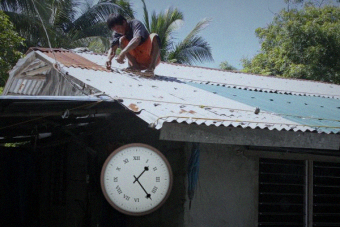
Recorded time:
{"hour": 1, "minute": 24}
